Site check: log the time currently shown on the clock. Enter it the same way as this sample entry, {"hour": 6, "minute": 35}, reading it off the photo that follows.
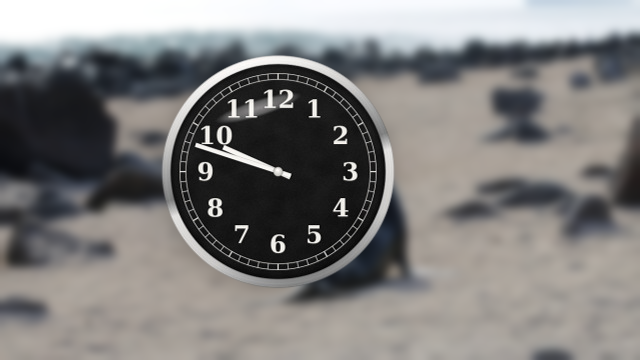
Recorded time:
{"hour": 9, "minute": 48}
